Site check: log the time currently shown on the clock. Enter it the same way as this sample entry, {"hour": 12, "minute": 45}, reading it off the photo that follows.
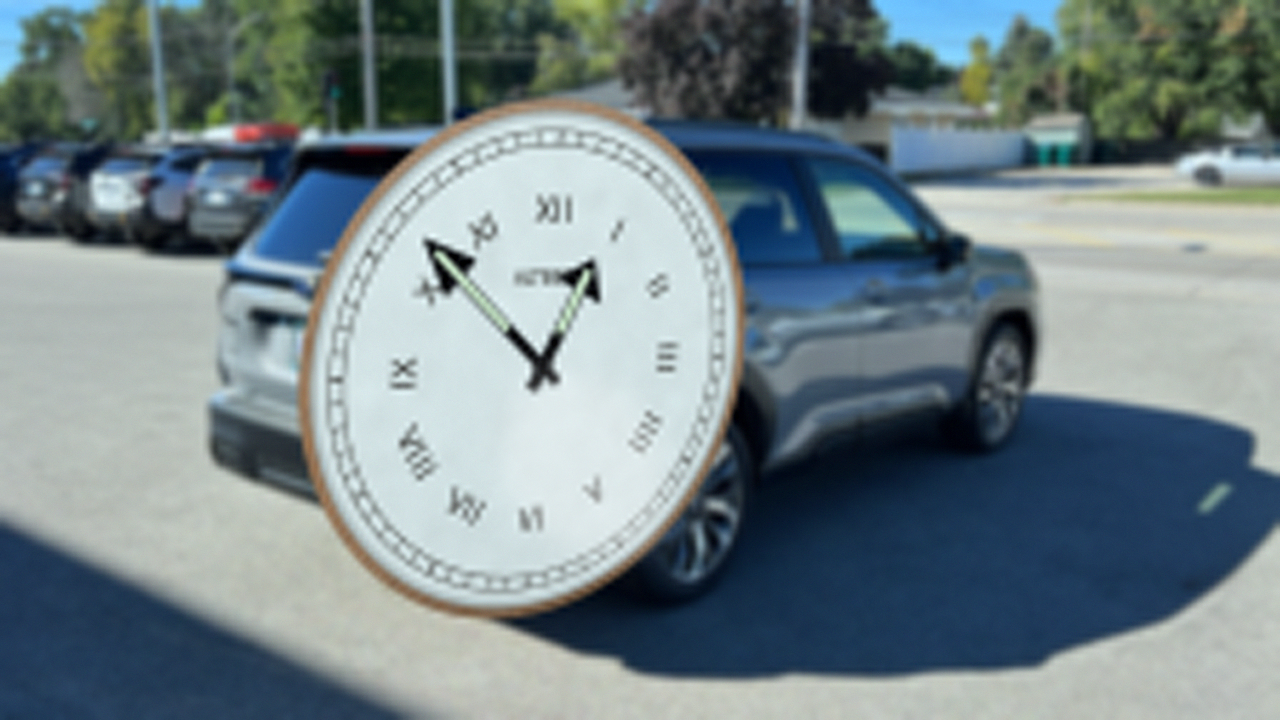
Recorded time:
{"hour": 12, "minute": 52}
